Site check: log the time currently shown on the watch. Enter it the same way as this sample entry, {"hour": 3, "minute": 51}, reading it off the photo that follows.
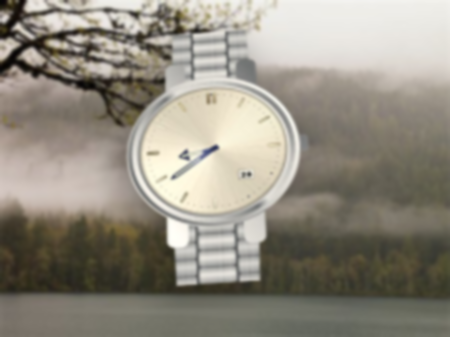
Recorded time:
{"hour": 8, "minute": 39}
